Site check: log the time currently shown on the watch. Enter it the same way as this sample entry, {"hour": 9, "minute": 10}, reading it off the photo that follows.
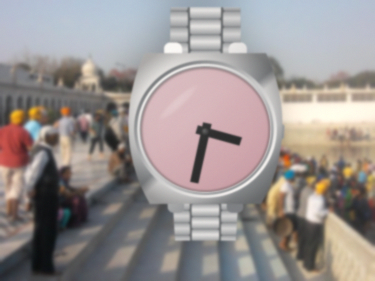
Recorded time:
{"hour": 3, "minute": 32}
